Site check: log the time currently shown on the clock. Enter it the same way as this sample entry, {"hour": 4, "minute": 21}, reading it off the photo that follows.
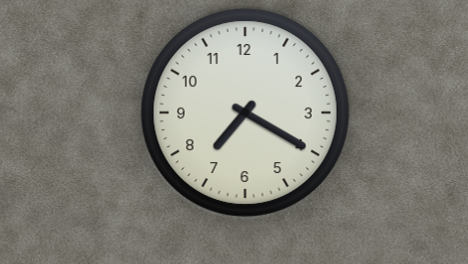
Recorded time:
{"hour": 7, "minute": 20}
